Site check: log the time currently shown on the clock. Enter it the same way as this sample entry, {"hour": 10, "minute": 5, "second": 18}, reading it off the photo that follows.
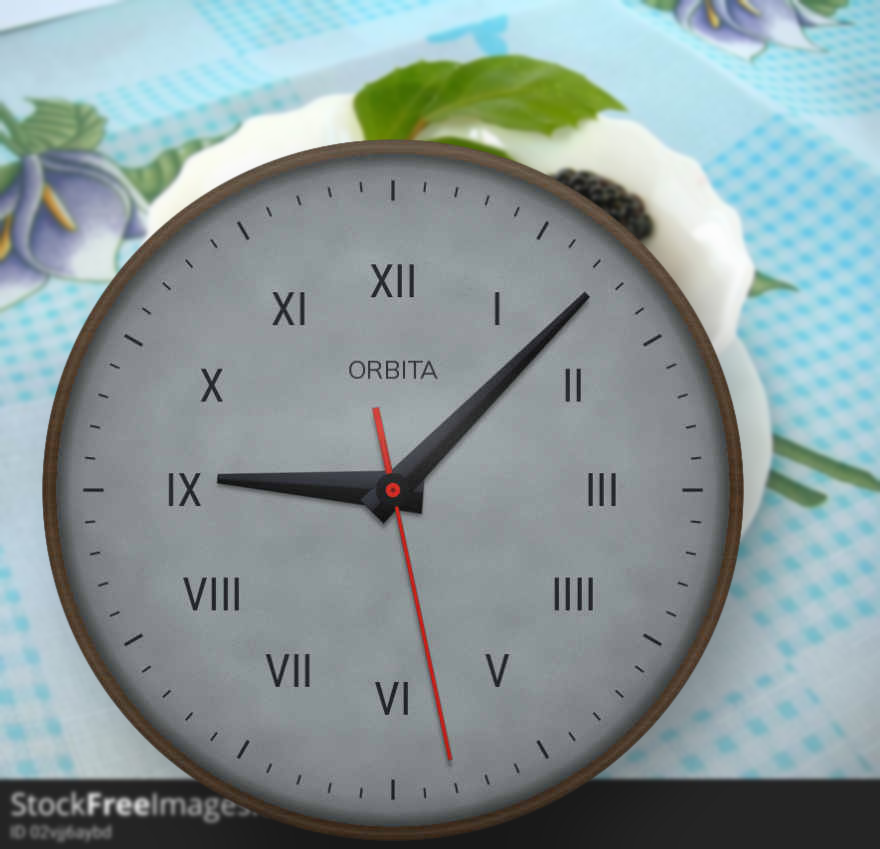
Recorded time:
{"hour": 9, "minute": 7, "second": 28}
